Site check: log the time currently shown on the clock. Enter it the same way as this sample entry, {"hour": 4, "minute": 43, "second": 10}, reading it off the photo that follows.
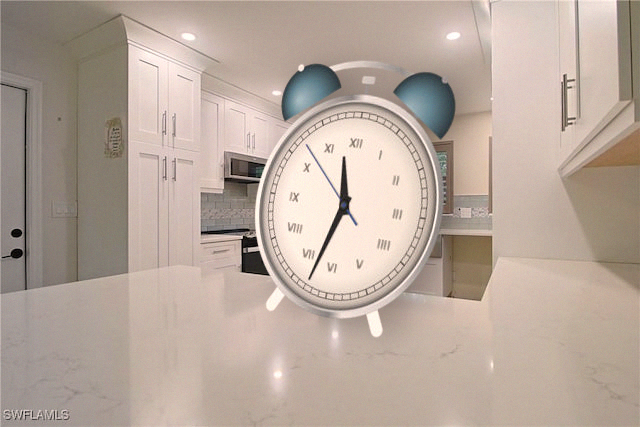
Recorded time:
{"hour": 11, "minute": 32, "second": 52}
